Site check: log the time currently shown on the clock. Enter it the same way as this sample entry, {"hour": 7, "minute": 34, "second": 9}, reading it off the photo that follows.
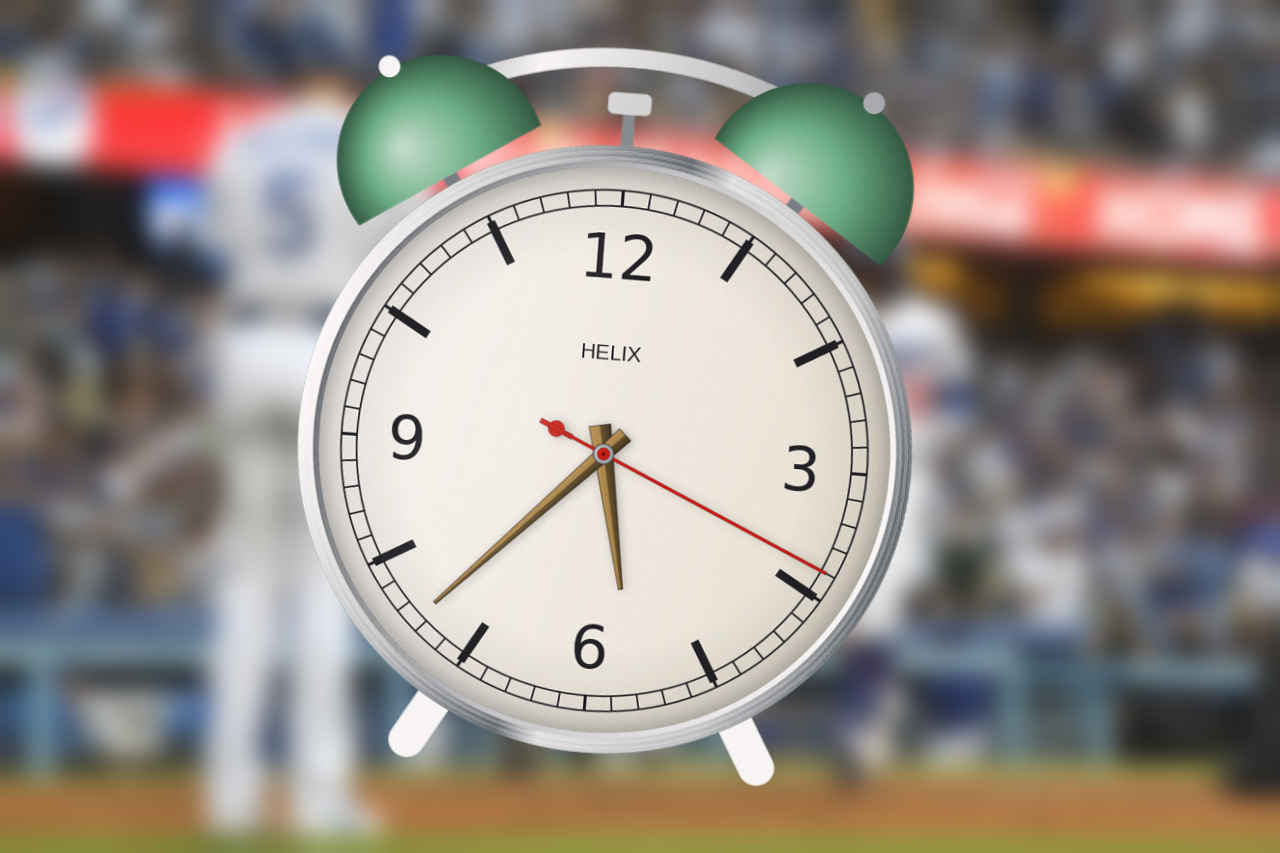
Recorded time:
{"hour": 5, "minute": 37, "second": 19}
